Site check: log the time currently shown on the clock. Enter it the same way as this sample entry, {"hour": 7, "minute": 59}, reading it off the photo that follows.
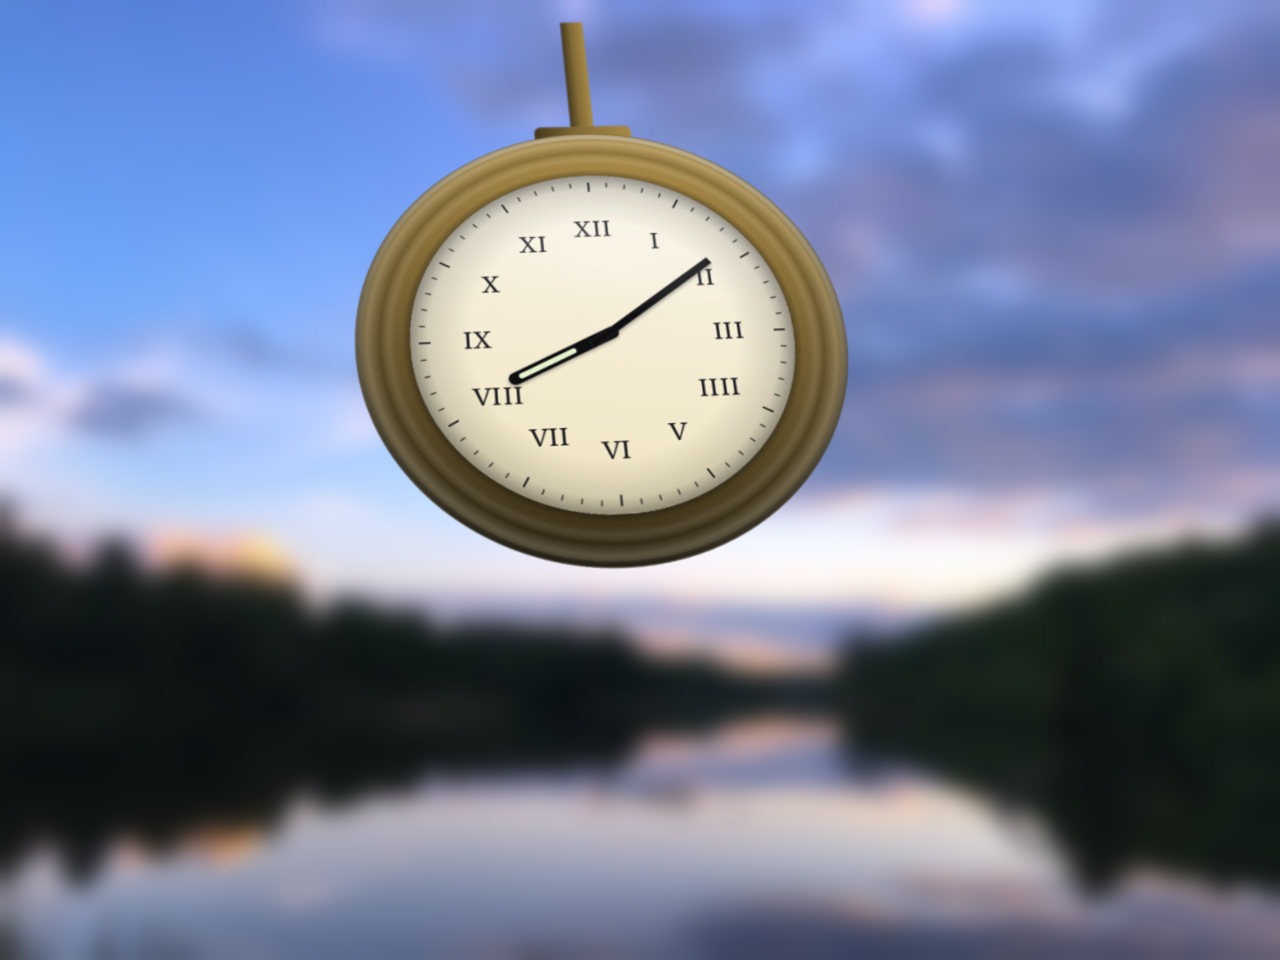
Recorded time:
{"hour": 8, "minute": 9}
